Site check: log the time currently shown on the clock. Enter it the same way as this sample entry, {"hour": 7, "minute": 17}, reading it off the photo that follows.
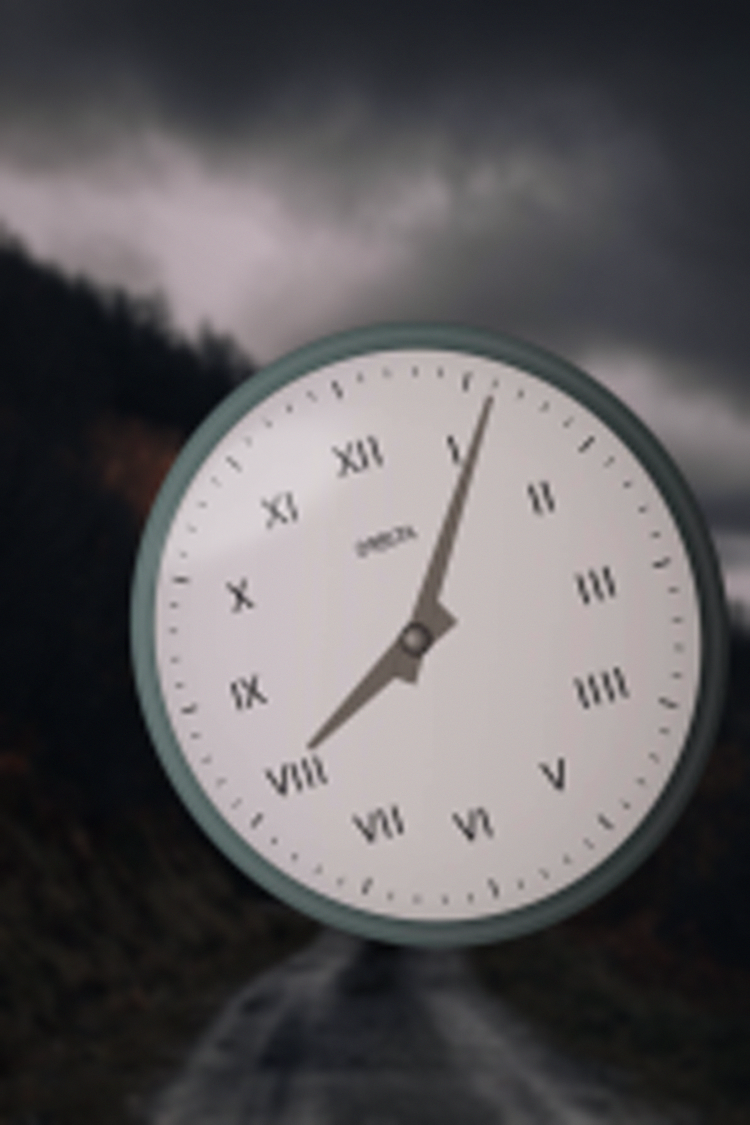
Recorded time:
{"hour": 8, "minute": 6}
